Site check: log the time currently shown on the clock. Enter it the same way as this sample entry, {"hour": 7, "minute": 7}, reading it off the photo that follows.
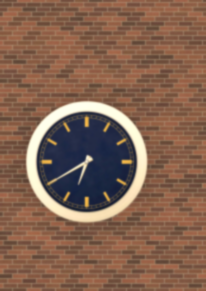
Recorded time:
{"hour": 6, "minute": 40}
